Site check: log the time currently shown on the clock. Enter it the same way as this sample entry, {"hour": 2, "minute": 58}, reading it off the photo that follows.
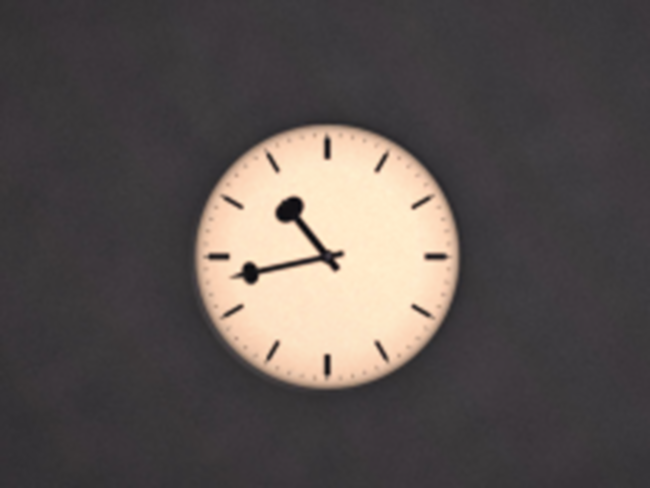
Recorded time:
{"hour": 10, "minute": 43}
